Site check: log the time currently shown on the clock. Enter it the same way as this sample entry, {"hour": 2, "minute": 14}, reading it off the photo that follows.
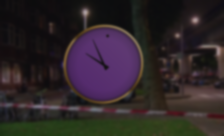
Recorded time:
{"hour": 9, "minute": 55}
